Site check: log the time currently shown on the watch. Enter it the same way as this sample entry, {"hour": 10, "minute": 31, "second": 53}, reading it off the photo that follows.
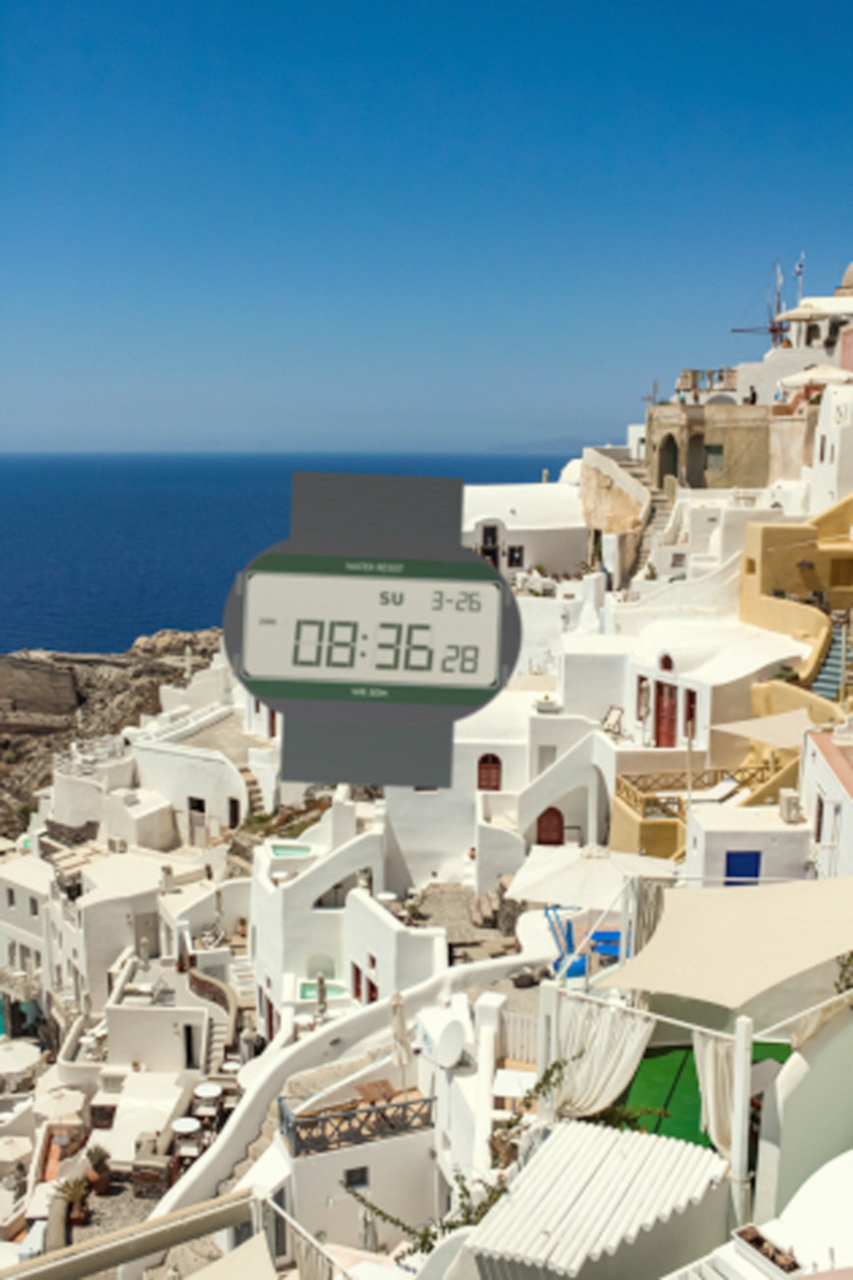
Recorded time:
{"hour": 8, "minute": 36, "second": 28}
